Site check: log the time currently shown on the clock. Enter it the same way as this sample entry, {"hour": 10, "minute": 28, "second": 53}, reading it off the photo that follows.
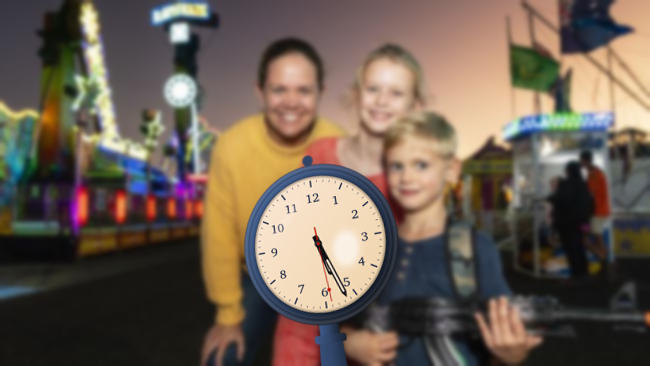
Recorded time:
{"hour": 5, "minute": 26, "second": 29}
